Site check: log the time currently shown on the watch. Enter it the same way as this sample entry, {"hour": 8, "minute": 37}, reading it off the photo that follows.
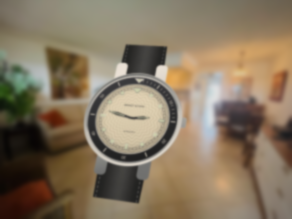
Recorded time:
{"hour": 2, "minute": 47}
